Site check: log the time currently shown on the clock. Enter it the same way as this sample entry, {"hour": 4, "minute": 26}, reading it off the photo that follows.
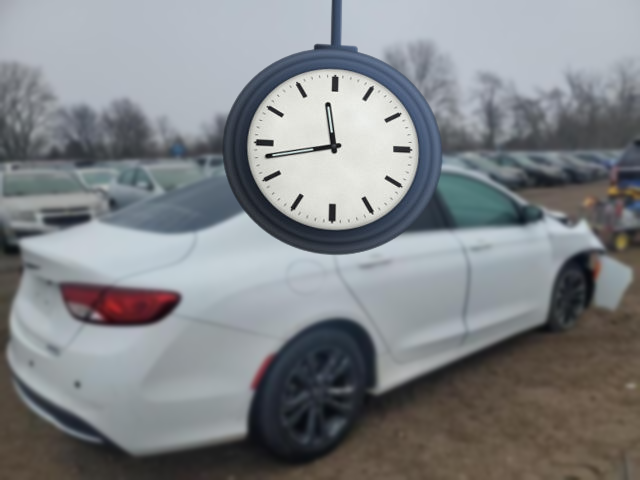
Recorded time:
{"hour": 11, "minute": 43}
